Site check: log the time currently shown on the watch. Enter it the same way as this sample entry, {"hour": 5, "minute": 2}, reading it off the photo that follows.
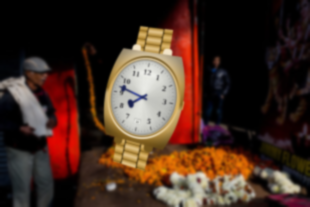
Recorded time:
{"hour": 7, "minute": 47}
